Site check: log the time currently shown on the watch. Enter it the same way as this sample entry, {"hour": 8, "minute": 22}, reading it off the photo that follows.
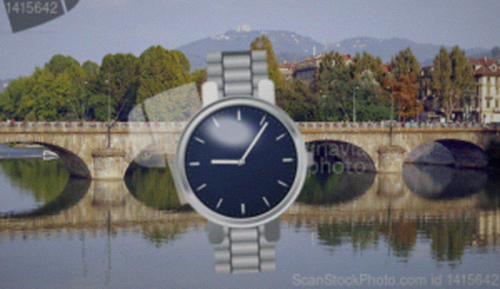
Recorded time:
{"hour": 9, "minute": 6}
